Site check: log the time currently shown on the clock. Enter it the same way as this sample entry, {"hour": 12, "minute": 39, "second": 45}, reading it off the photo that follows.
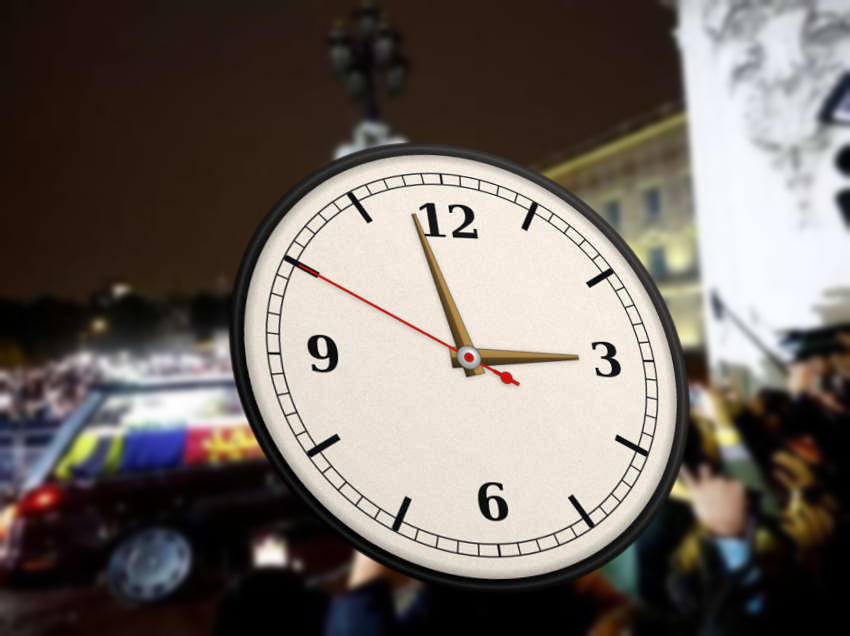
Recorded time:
{"hour": 2, "minute": 57, "second": 50}
